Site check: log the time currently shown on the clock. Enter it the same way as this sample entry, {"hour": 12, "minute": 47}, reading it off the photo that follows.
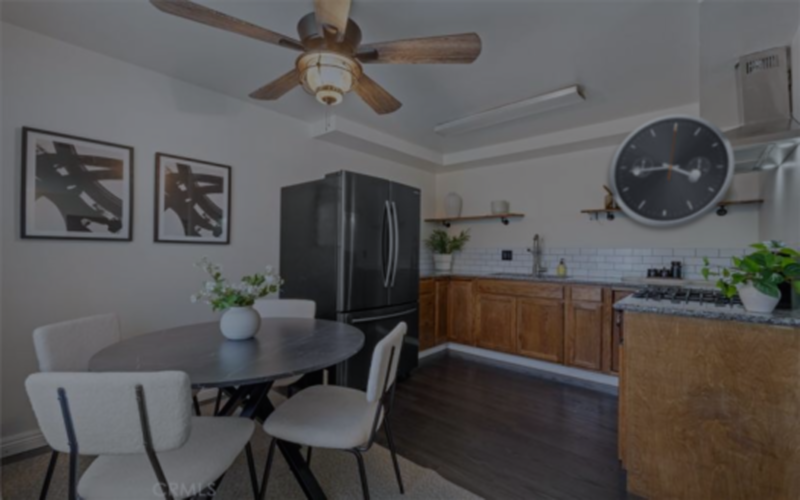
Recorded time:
{"hour": 3, "minute": 44}
